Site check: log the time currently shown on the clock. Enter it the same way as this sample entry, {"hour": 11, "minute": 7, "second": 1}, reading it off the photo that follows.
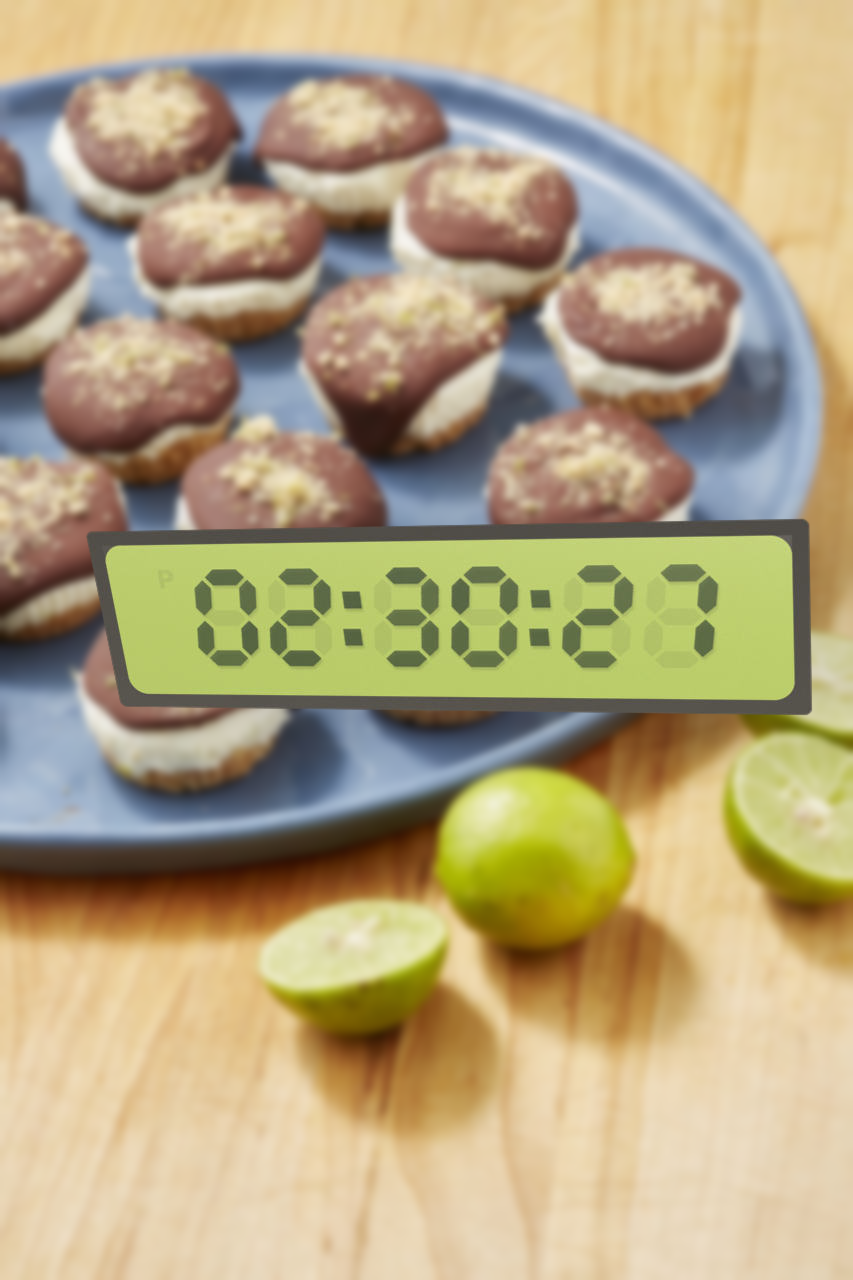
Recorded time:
{"hour": 2, "minute": 30, "second": 27}
